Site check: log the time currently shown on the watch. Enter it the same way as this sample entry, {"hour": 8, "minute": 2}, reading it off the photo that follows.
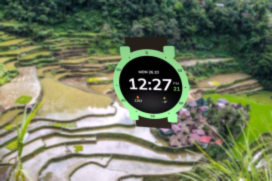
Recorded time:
{"hour": 12, "minute": 27}
